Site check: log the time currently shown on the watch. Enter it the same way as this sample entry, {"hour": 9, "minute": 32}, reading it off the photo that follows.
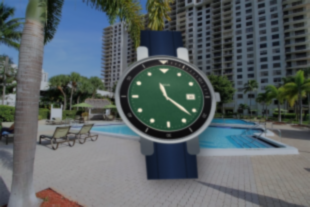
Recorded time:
{"hour": 11, "minute": 22}
